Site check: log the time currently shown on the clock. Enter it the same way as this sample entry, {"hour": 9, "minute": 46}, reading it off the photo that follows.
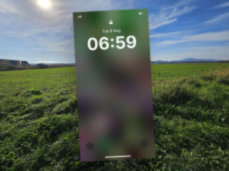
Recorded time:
{"hour": 6, "minute": 59}
